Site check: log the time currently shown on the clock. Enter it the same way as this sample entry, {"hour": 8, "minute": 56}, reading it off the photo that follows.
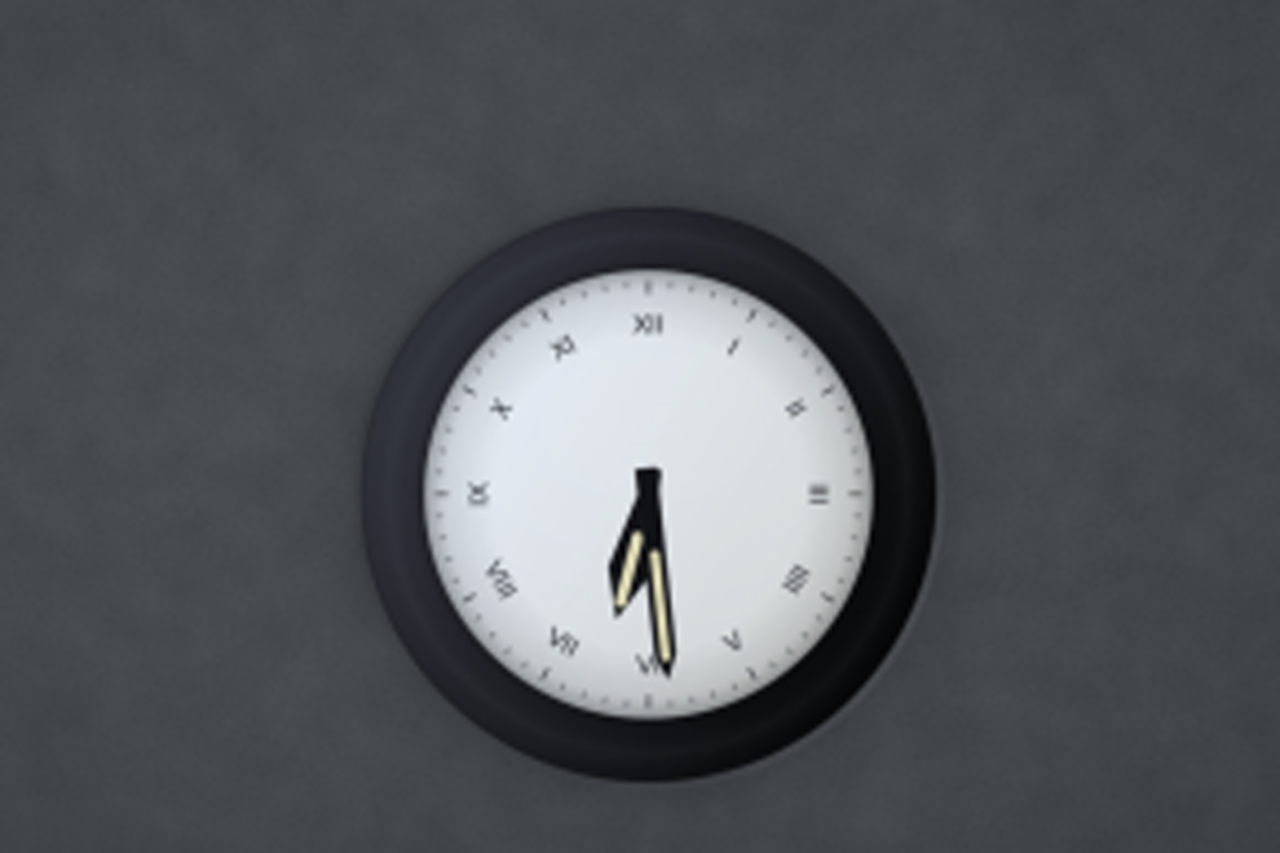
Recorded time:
{"hour": 6, "minute": 29}
